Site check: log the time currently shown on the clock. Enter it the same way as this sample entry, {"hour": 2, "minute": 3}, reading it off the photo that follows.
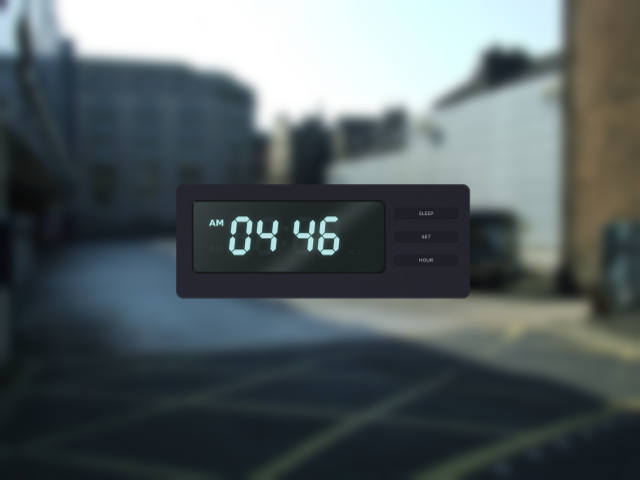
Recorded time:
{"hour": 4, "minute": 46}
